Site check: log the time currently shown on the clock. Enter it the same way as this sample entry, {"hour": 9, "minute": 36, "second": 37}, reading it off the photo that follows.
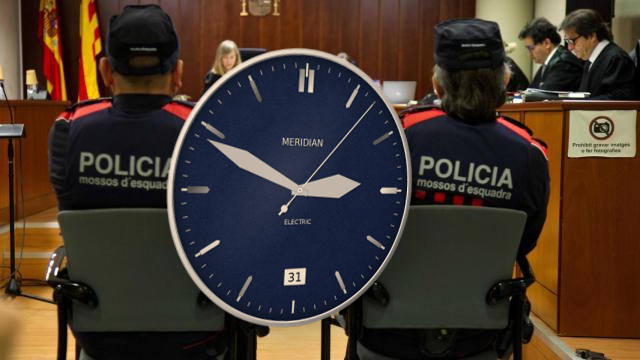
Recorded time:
{"hour": 2, "minute": 49, "second": 7}
